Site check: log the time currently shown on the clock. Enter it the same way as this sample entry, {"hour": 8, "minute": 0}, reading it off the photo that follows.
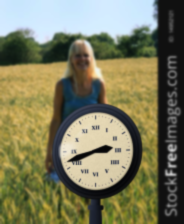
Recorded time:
{"hour": 2, "minute": 42}
